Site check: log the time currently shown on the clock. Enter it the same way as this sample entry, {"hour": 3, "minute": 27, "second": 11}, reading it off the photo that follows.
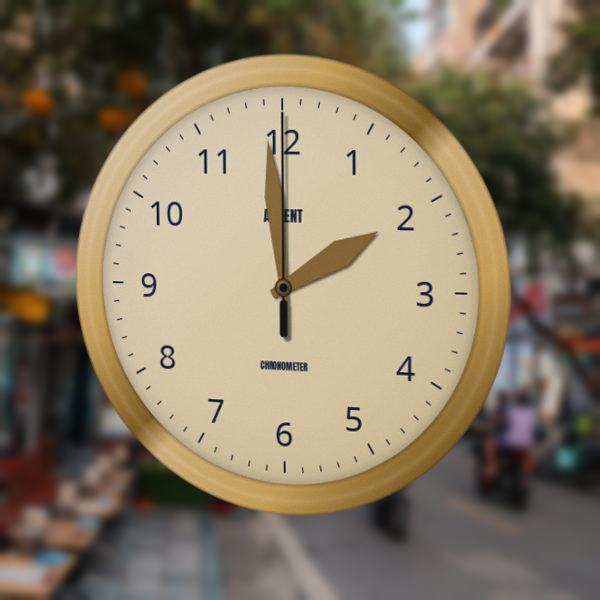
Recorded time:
{"hour": 1, "minute": 59, "second": 0}
